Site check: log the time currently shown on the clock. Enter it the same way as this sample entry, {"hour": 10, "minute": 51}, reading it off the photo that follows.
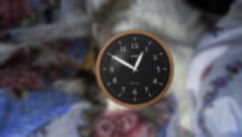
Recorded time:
{"hour": 12, "minute": 50}
